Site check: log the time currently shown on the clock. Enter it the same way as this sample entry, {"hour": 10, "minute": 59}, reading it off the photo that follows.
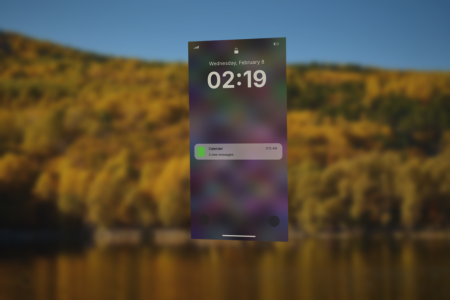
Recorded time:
{"hour": 2, "minute": 19}
